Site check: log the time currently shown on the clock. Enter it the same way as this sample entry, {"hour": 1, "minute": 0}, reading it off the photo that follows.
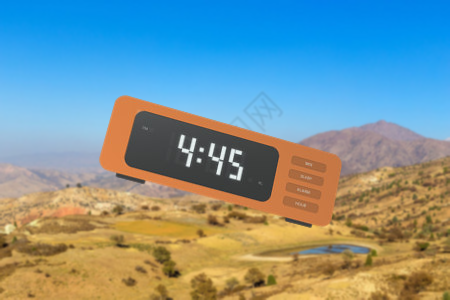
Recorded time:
{"hour": 4, "minute": 45}
